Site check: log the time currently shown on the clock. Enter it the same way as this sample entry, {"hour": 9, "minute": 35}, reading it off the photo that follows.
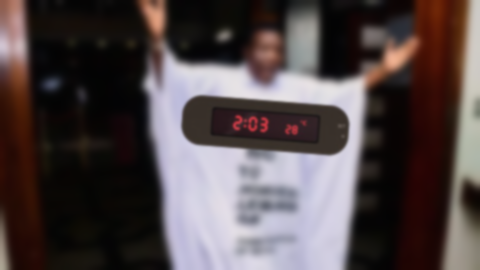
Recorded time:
{"hour": 2, "minute": 3}
